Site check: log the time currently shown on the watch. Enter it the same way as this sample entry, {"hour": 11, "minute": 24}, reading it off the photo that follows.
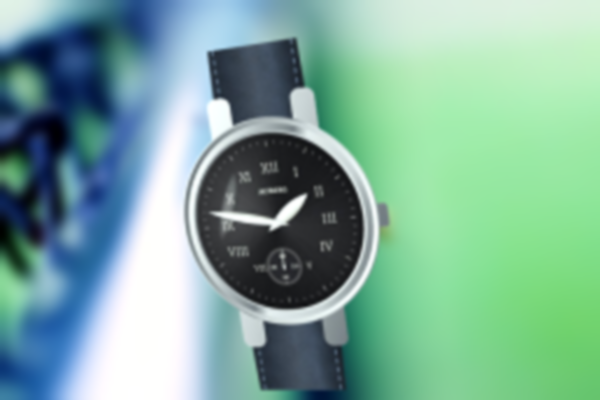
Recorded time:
{"hour": 1, "minute": 47}
